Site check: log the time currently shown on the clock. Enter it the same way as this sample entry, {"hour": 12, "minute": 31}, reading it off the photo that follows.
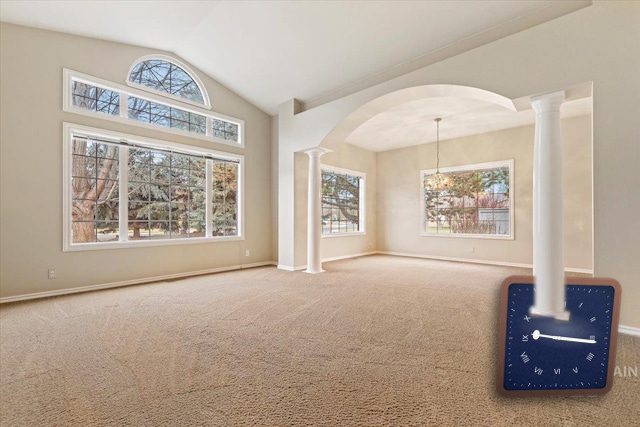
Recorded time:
{"hour": 9, "minute": 16}
